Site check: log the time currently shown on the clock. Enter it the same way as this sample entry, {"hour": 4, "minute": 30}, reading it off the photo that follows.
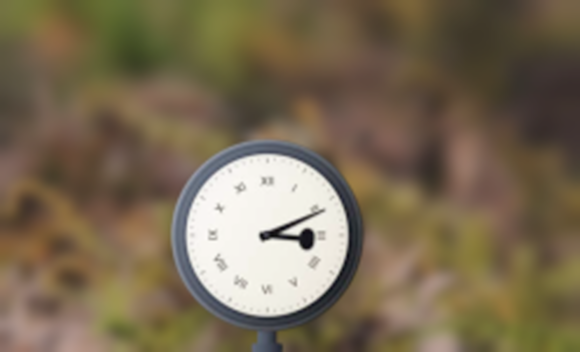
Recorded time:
{"hour": 3, "minute": 11}
